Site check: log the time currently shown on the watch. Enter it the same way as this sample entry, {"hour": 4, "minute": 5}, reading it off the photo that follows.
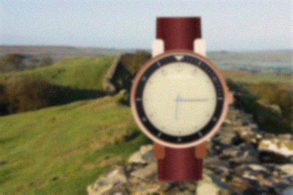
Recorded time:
{"hour": 6, "minute": 15}
